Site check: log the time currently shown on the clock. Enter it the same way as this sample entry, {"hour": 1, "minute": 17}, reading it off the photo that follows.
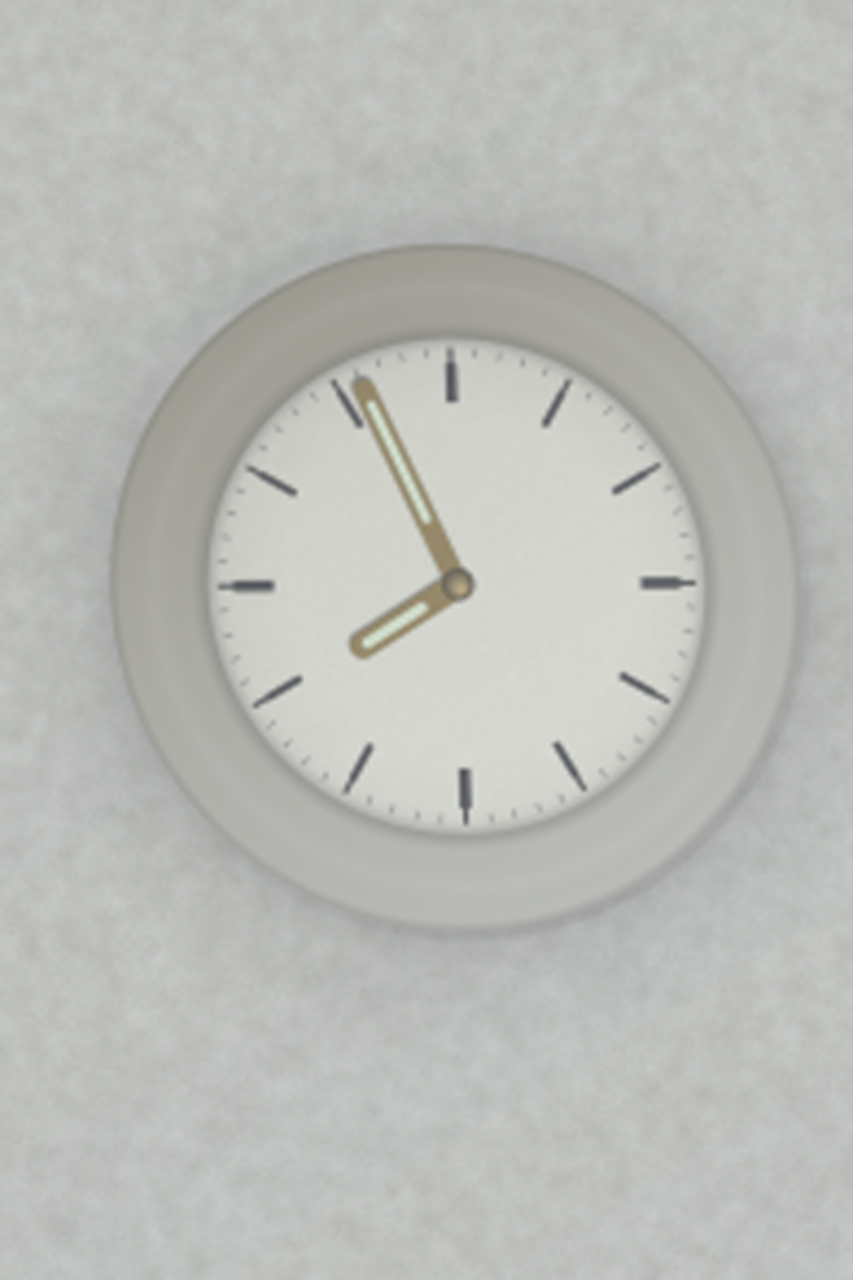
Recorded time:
{"hour": 7, "minute": 56}
